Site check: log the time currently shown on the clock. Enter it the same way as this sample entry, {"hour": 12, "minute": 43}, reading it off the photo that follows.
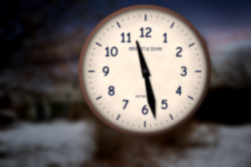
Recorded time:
{"hour": 11, "minute": 28}
